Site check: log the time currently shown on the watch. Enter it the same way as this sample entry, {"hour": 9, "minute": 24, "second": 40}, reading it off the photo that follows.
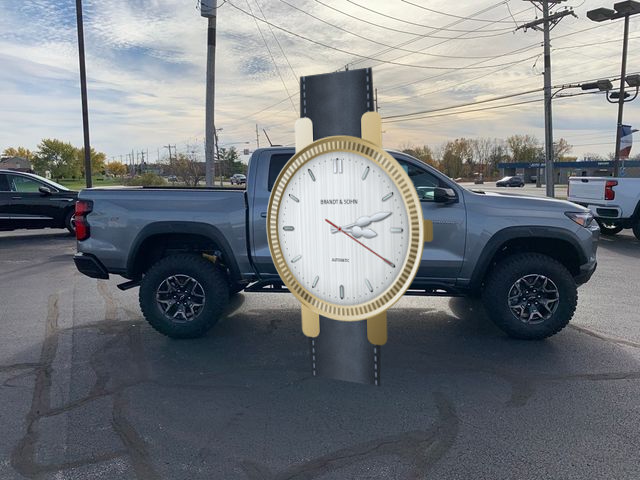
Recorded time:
{"hour": 3, "minute": 12, "second": 20}
